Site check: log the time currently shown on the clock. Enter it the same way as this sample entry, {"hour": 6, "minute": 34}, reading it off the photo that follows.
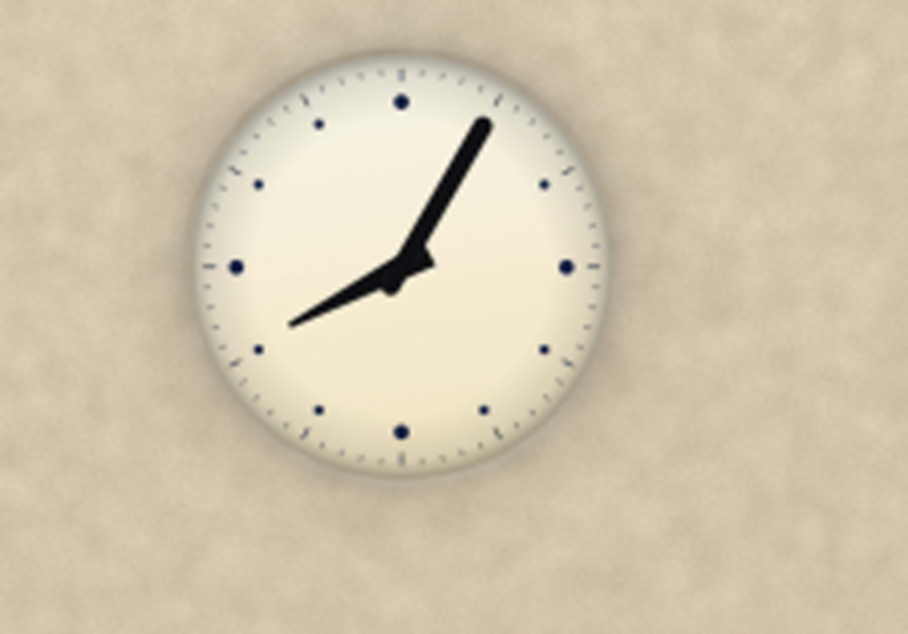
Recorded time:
{"hour": 8, "minute": 5}
